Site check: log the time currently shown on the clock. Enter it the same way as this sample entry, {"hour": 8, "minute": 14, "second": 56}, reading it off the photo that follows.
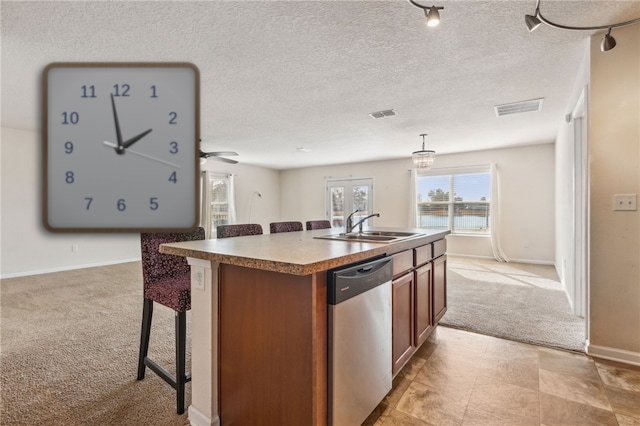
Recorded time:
{"hour": 1, "minute": 58, "second": 18}
